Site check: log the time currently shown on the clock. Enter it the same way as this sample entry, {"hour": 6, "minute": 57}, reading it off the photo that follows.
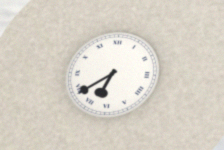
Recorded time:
{"hour": 6, "minute": 39}
